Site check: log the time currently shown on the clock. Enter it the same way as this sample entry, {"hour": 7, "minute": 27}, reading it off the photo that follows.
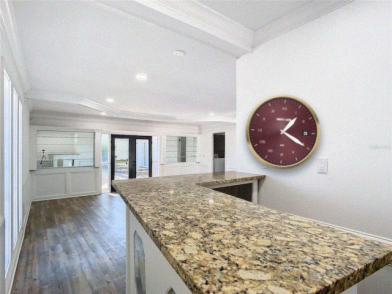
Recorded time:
{"hour": 1, "minute": 20}
